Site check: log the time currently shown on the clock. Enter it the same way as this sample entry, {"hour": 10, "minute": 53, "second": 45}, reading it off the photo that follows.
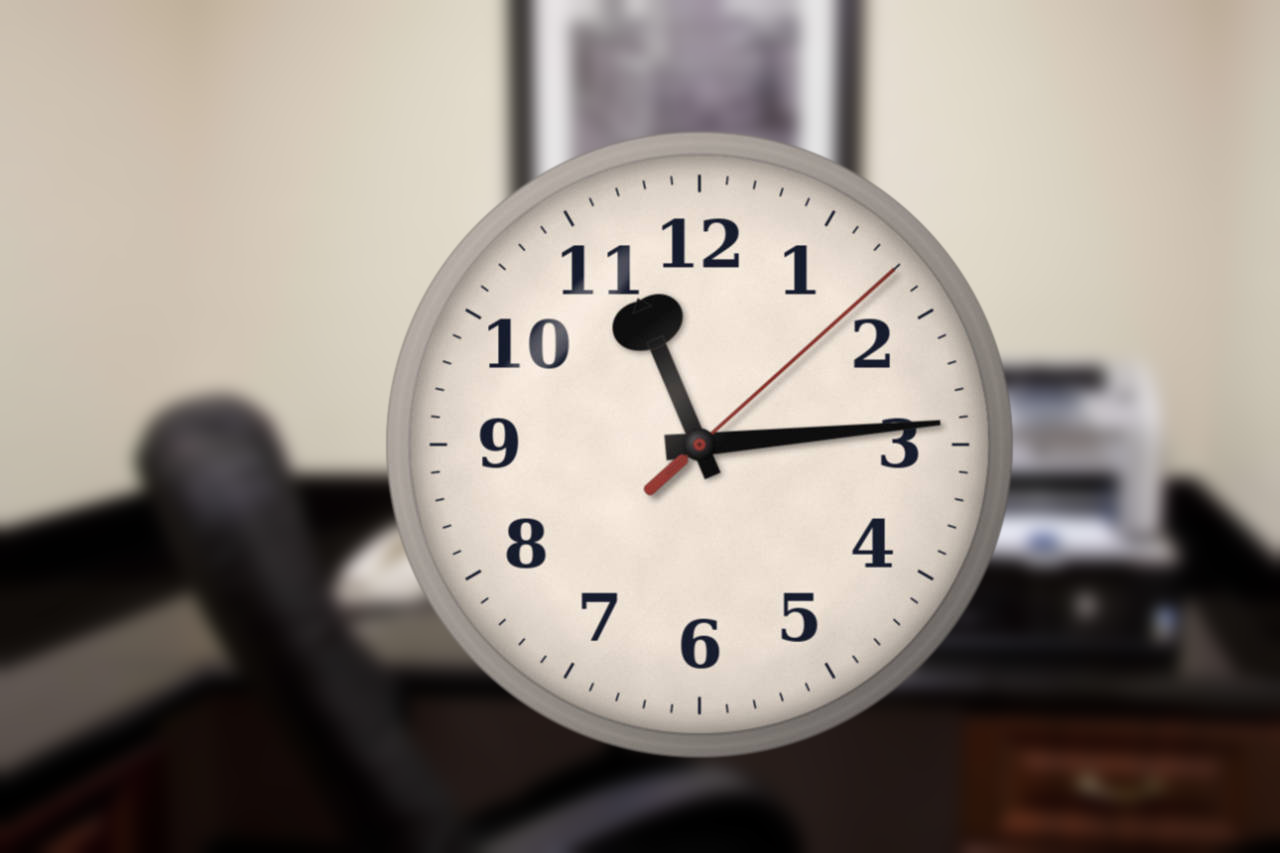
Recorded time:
{"hour": 11, "minute": 14, "second": 8}
